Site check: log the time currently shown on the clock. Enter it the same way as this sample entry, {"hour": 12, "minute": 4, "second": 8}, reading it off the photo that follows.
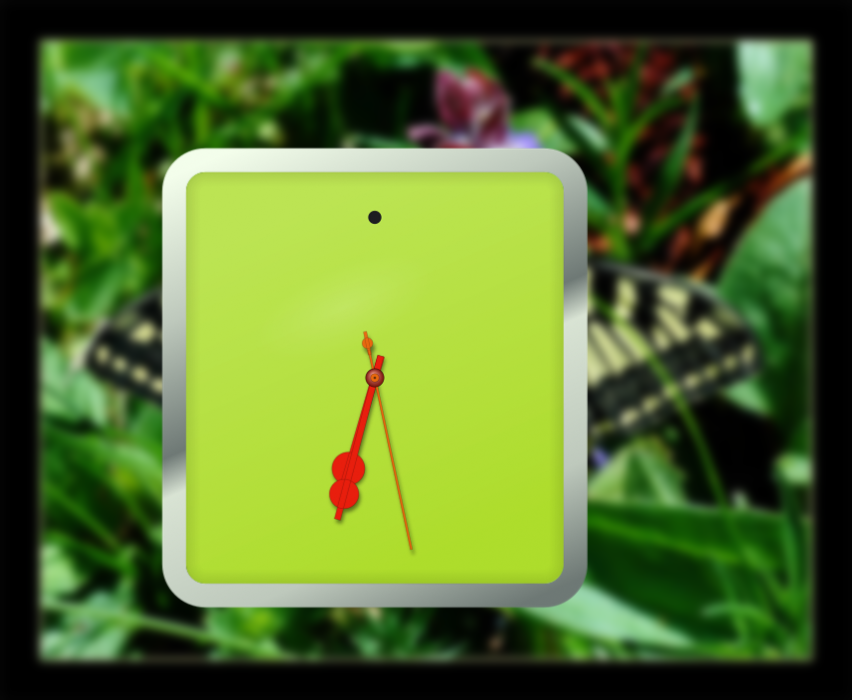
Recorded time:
{"hour": 6, "minute": 32, "second": 28}
